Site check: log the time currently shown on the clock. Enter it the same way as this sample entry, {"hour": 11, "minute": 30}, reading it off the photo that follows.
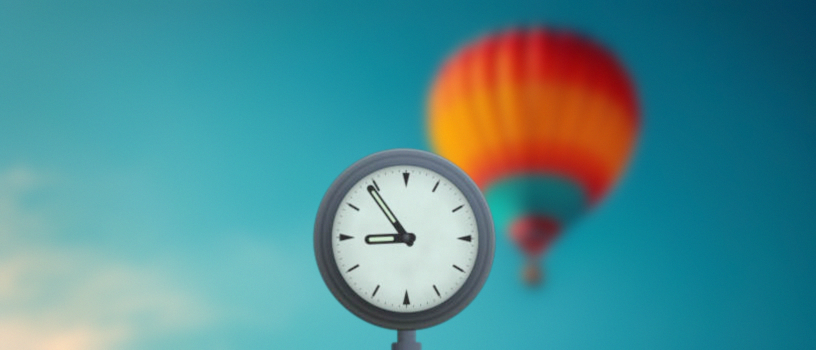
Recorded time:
{"hour": 8, "minute": 54}
